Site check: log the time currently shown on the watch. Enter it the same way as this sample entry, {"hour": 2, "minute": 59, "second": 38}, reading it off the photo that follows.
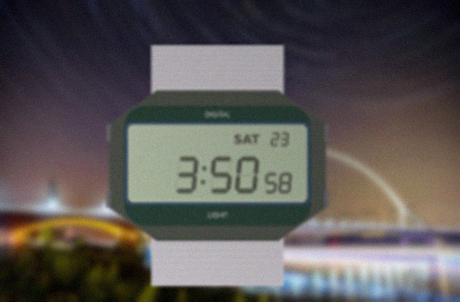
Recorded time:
{"hour": 3, "minute": 50, "second": 58}
